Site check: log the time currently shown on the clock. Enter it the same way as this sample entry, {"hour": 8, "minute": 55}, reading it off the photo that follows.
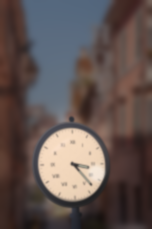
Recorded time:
{"hour": 3, "minute": 23}
